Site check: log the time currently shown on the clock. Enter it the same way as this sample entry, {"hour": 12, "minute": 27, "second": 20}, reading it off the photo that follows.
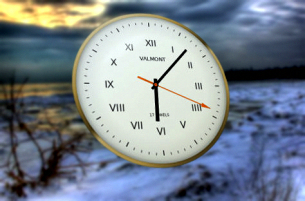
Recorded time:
{"hour": 6, "minute": 7, "second": 19}
